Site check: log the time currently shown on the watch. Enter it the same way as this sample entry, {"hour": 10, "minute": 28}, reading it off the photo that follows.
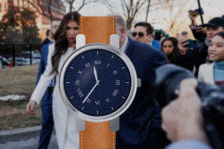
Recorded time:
{"hour": 11, "minute": 36}
